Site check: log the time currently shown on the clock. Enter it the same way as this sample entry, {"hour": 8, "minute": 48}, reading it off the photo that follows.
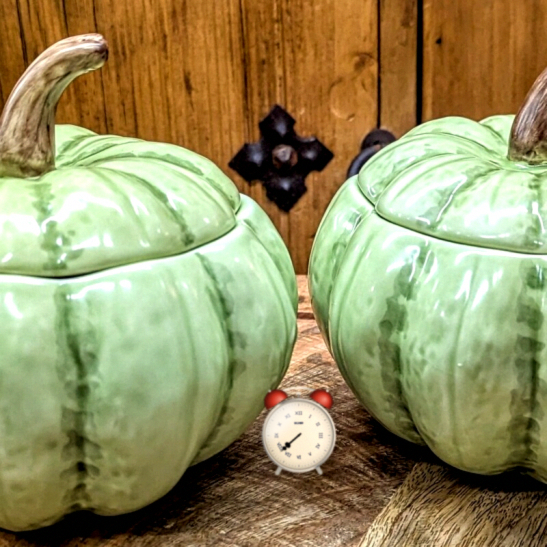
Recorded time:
{"hour": 7, "minute": 38}
